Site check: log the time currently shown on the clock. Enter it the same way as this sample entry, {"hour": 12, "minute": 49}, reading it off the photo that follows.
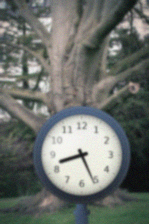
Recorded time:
{"hour": 8, "minute": 26}
